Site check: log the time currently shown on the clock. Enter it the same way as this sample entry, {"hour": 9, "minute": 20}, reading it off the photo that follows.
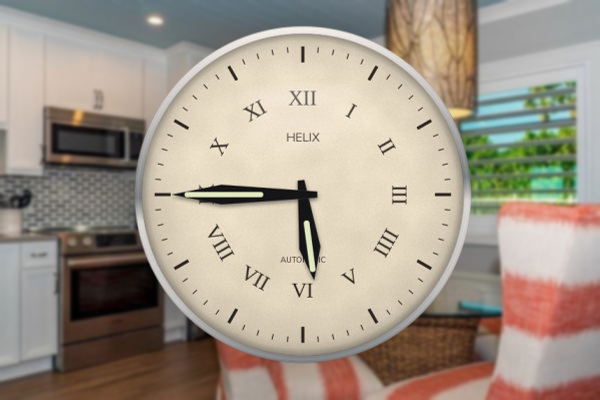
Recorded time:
{"hour": 5, "minute": 45}
